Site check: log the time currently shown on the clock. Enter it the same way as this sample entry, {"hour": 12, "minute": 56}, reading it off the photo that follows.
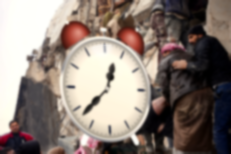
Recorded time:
{"hour": 12, "minute": 38}
